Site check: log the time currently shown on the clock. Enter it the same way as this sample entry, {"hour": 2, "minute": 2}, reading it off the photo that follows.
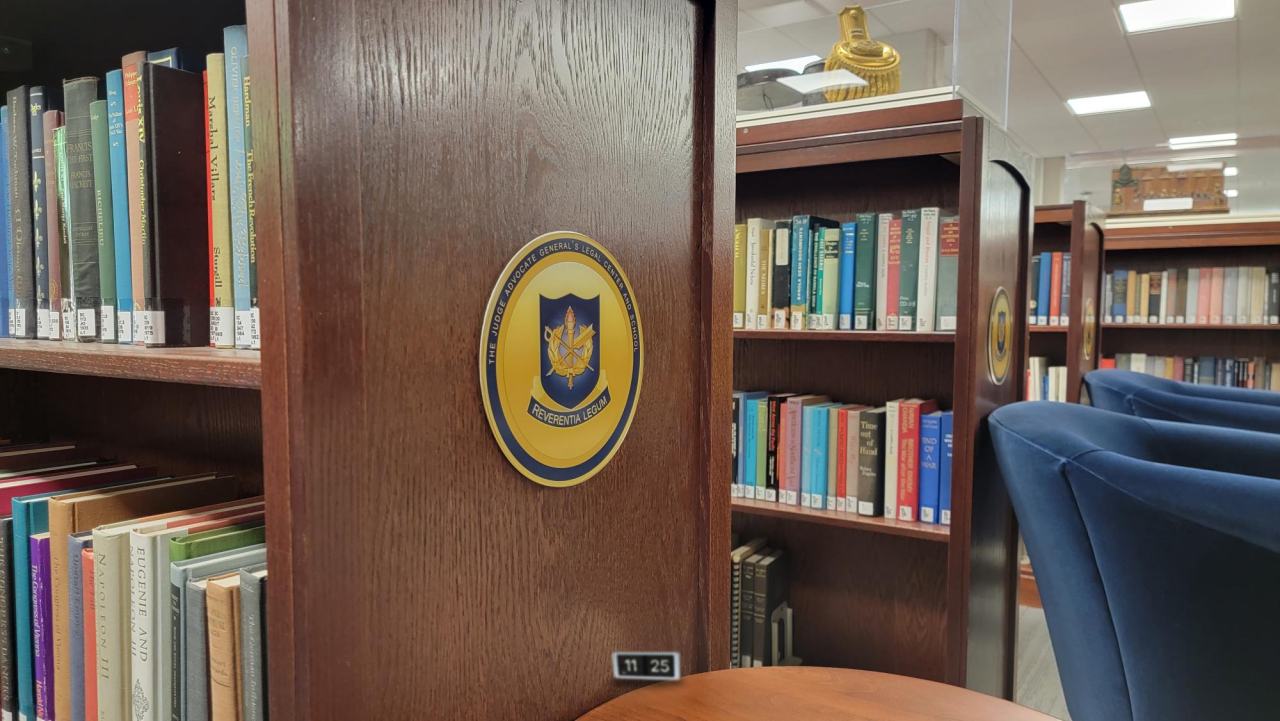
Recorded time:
{"hour": 11, "minute": 25}
